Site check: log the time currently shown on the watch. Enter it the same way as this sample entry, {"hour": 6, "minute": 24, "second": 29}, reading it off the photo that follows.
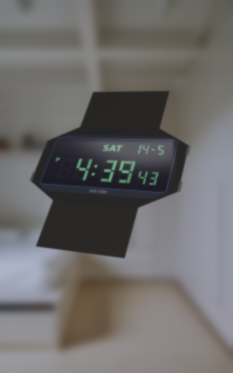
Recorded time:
{"hour": 4, "minute": 39, "second": 43}
